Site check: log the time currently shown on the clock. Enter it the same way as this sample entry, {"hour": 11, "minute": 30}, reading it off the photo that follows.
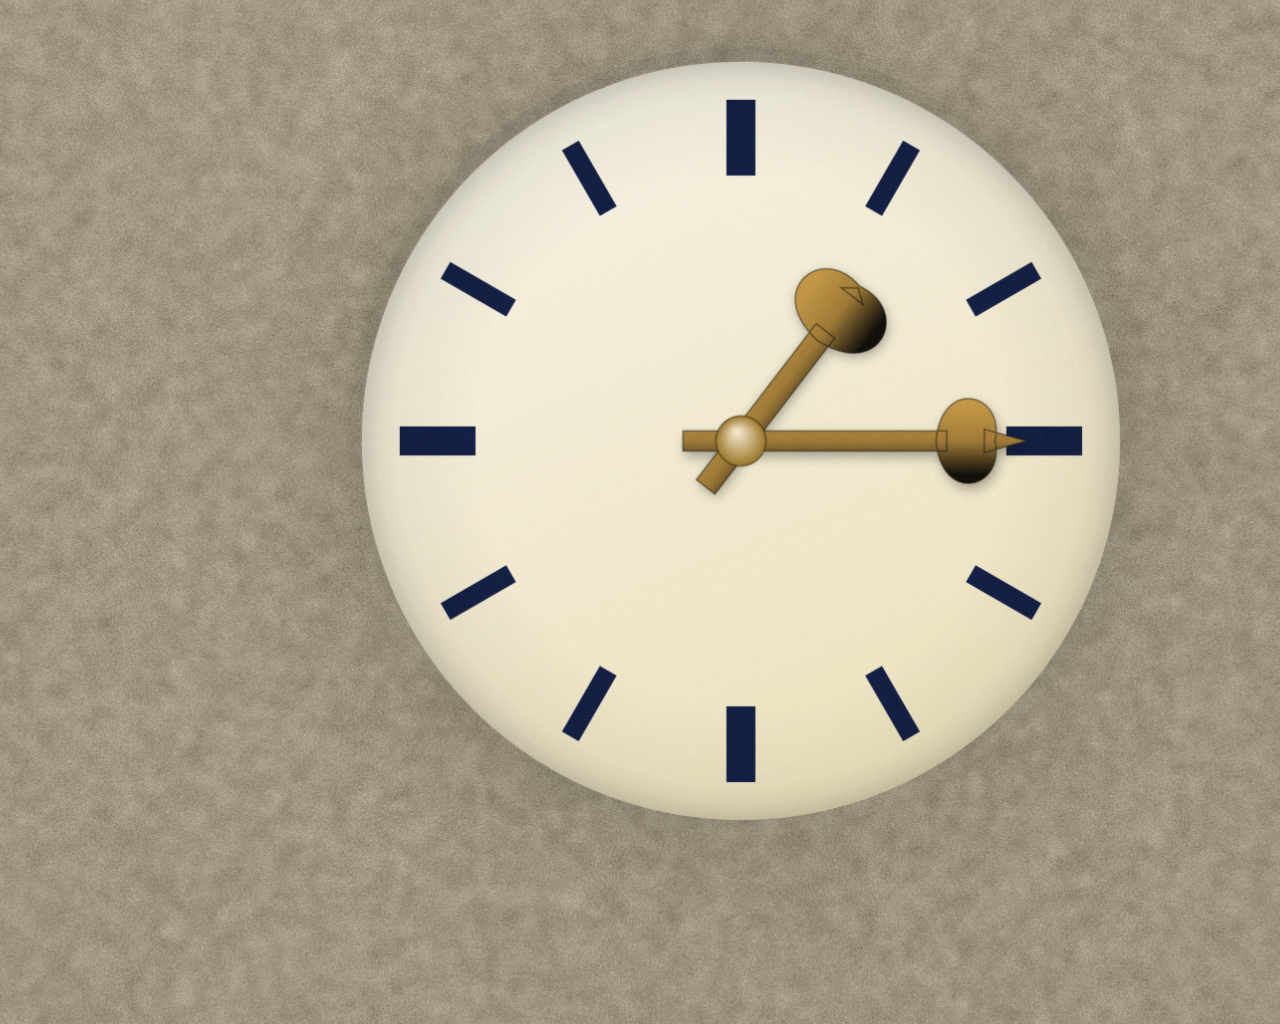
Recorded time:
{"hour": 1, "minute": 15}
